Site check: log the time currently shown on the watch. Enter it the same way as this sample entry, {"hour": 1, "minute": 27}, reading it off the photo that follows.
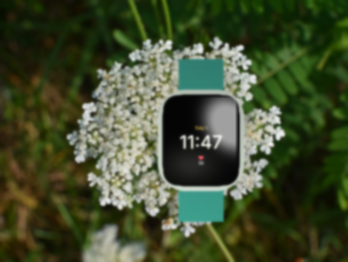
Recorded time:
{"hour": 11, "minute": 47}
